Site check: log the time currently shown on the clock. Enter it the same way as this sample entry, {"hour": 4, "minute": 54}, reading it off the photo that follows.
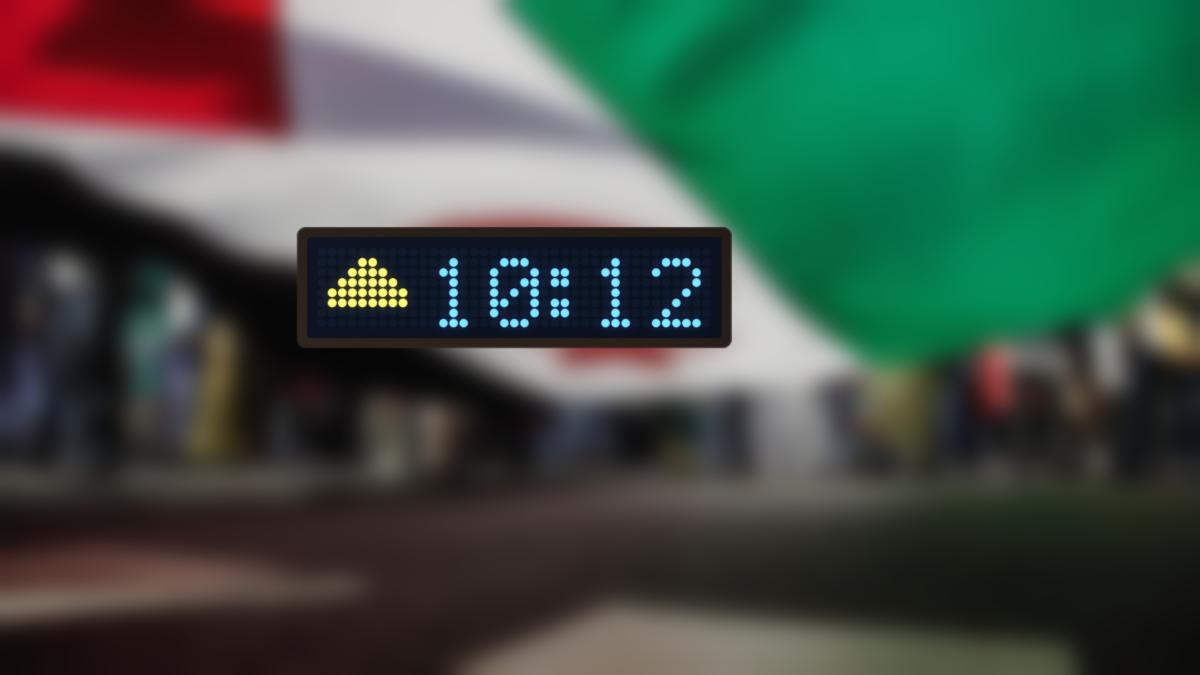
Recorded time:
{"hour": 10, "minute": 12}
